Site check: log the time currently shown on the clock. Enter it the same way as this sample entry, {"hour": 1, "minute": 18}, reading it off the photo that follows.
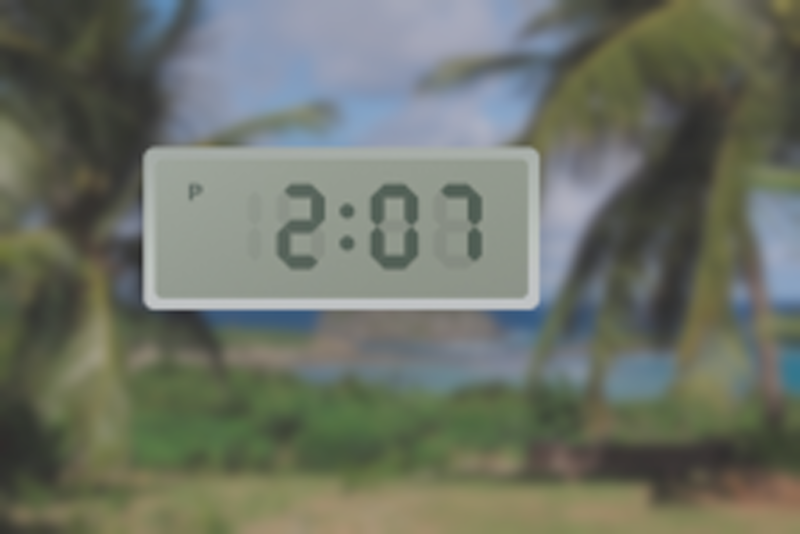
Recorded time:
{"hour": 2, "minute": 7}
